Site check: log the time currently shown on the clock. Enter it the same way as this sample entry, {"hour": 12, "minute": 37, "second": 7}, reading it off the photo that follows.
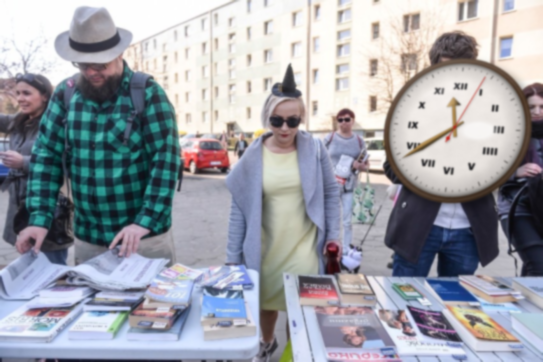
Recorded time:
{"hour": 11, "minute": 39, "second": 4}
